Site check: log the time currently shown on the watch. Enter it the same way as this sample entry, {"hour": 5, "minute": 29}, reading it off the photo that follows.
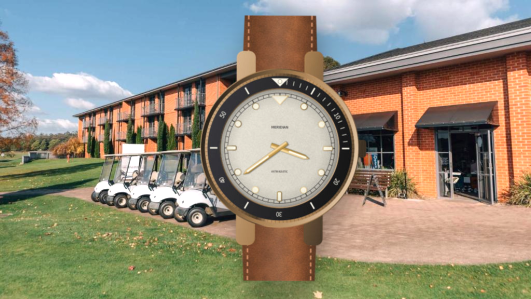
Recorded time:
{"hour": 3, "minute": 39}
